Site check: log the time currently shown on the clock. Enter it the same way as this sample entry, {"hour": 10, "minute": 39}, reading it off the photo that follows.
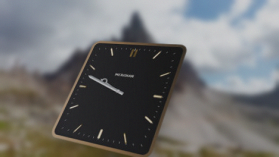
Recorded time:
{"hour": 9, "minute": 48}
